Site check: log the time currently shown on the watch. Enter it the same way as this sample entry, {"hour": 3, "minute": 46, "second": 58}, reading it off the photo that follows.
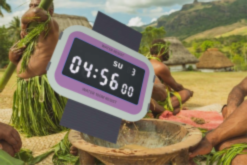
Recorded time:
{"hour": 4, "minute": 56, "second": 0}
